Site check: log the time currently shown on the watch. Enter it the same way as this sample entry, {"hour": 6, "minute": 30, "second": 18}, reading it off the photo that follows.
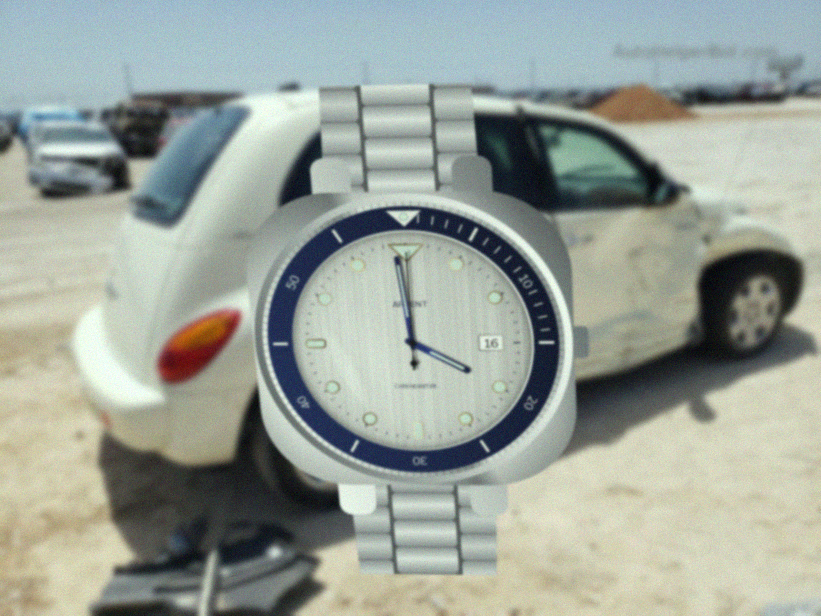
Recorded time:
{"hour": 3, "minute": 59, "second": 0}
